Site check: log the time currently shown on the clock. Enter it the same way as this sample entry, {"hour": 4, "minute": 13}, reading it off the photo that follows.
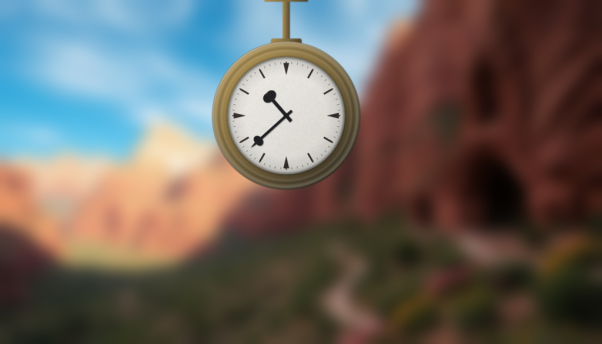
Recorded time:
{"hour": 10, "minute": 38}
